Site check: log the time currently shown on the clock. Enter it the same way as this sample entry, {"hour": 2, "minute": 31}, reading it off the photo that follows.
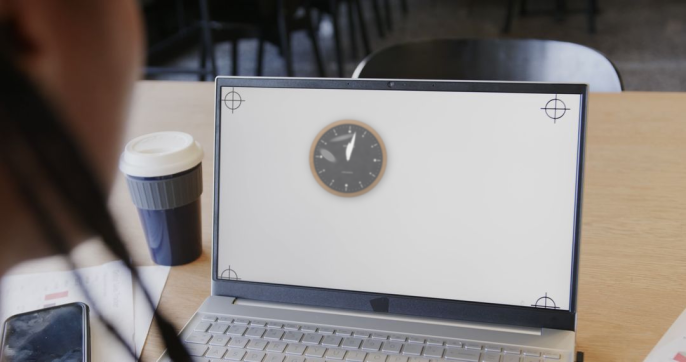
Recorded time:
{"hour": 12, "minute": 2}
